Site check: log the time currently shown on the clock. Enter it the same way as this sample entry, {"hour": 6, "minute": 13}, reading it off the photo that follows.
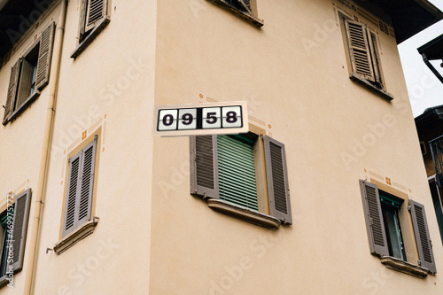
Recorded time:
{"hour": 9, "minute": 58}
